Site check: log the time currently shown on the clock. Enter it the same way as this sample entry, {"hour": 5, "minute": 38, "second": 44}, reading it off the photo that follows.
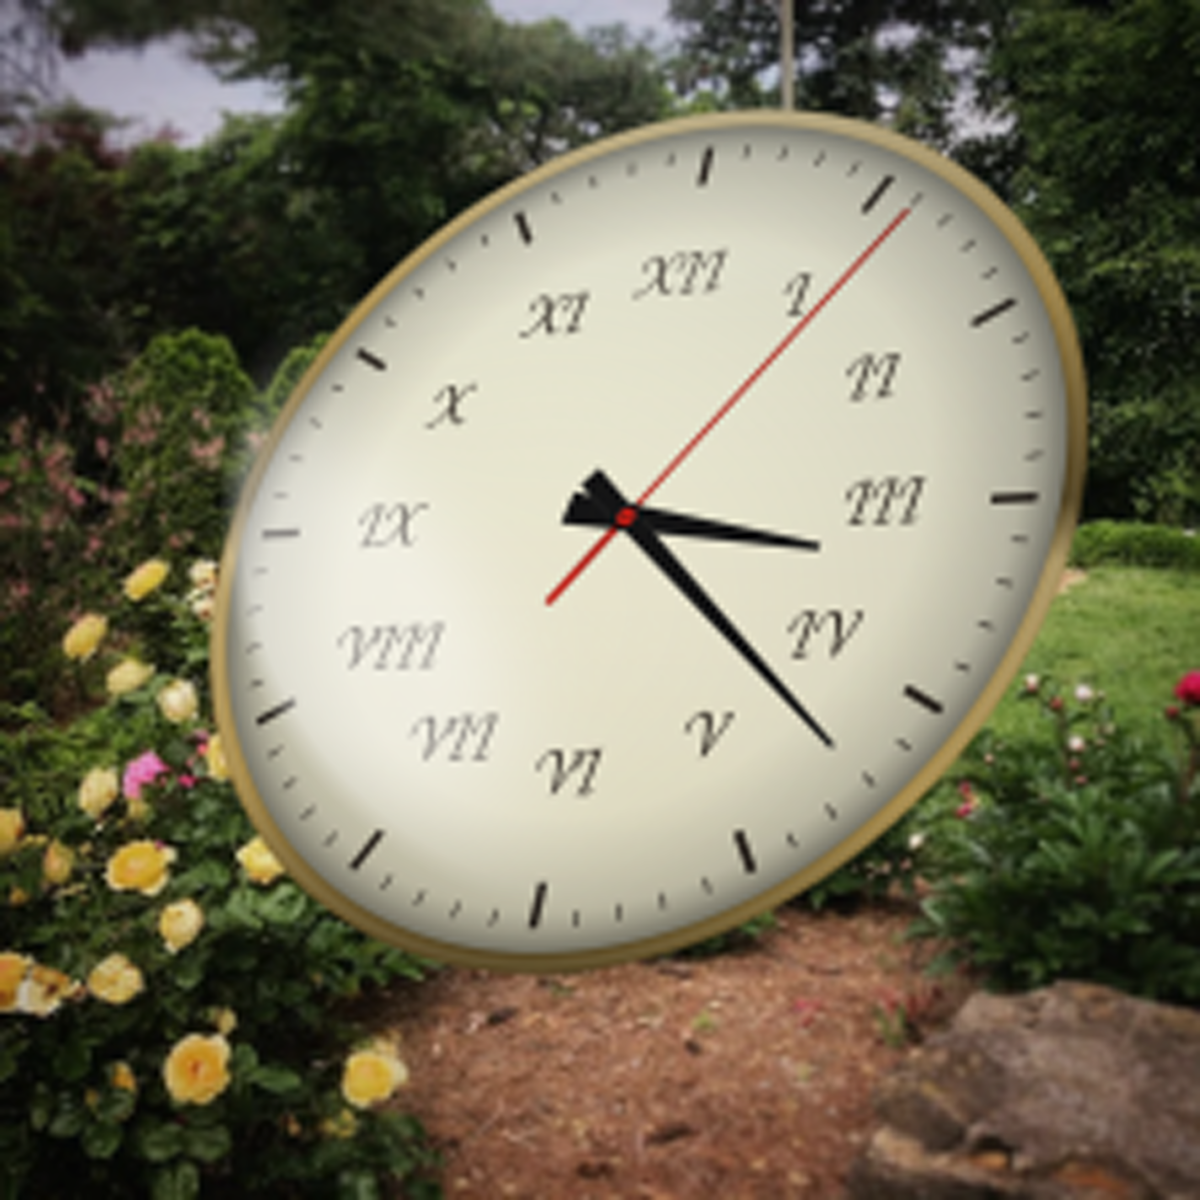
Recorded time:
{"hour": 3, "minute": 22, "second": 6}
